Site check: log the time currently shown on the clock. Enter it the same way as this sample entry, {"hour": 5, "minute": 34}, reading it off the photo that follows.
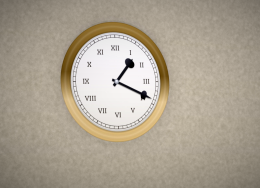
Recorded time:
{"hour": 1, "minute": 19}
